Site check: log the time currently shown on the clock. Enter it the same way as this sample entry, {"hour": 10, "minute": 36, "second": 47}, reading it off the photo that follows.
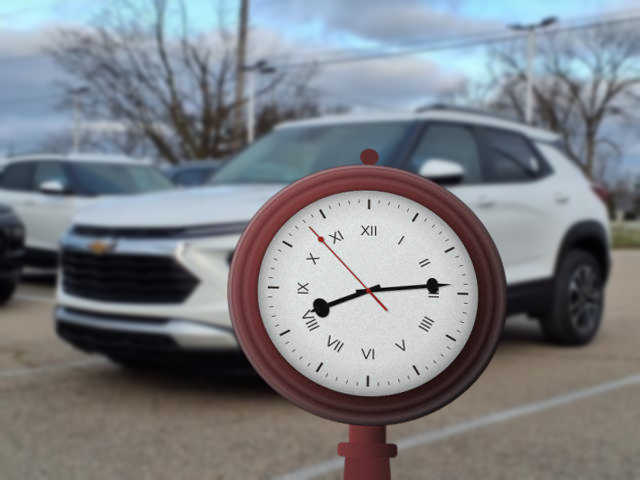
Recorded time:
{"hour": 8, "minute": 13, "second": 53}
